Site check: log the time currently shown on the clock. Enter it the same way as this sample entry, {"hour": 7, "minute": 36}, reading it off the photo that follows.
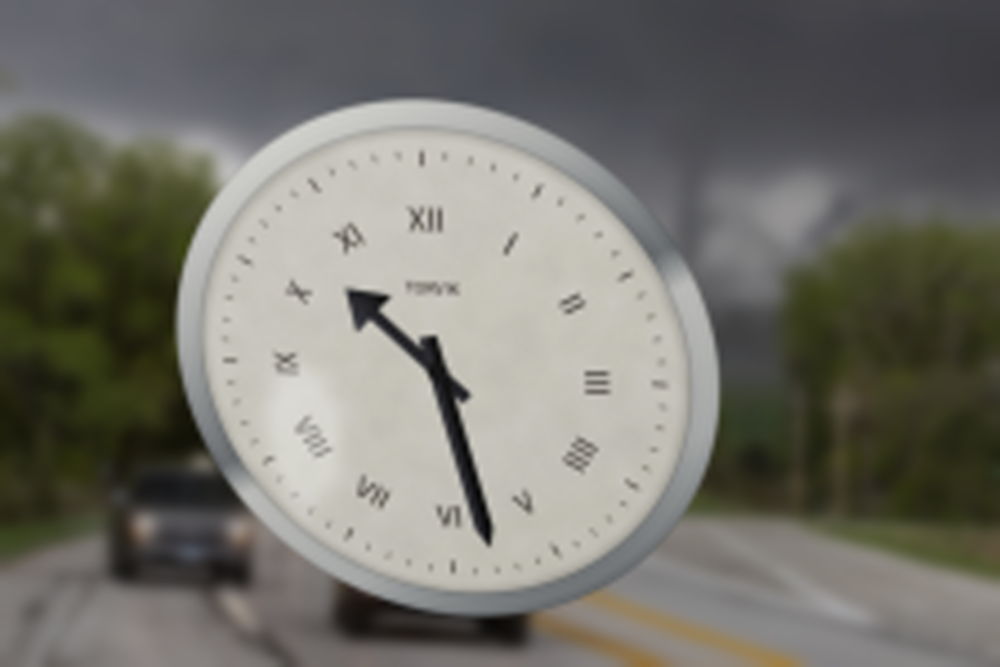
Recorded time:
{"hour": 10, "minute": 28}
